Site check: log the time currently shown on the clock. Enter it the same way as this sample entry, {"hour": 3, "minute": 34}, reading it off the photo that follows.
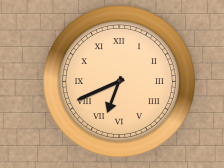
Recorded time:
{"hour": 6, "minute": 41}
